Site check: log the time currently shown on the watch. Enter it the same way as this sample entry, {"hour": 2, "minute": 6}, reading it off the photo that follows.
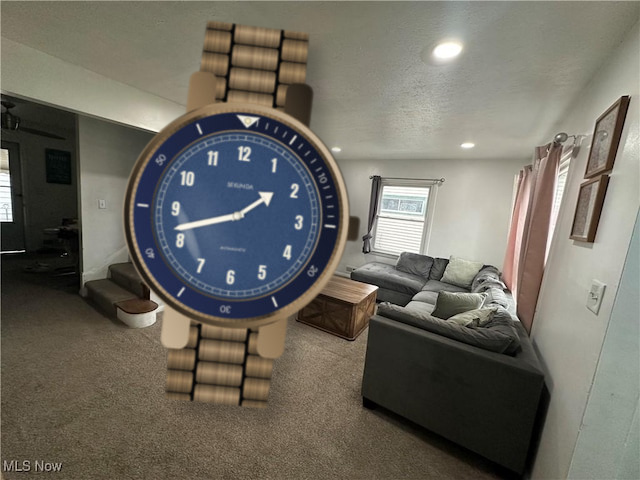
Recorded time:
{"hour": 1, "minute": 42}
